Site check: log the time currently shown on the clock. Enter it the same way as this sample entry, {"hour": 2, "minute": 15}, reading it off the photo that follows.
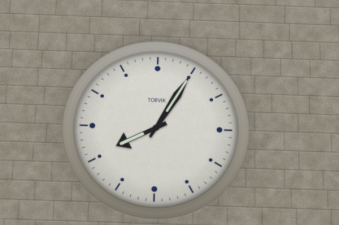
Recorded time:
{"hour": 8, "minute": 5}
